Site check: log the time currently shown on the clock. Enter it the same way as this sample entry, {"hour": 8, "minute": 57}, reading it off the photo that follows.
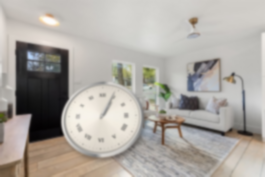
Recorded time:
{"hour": 1, "minute": 4}
